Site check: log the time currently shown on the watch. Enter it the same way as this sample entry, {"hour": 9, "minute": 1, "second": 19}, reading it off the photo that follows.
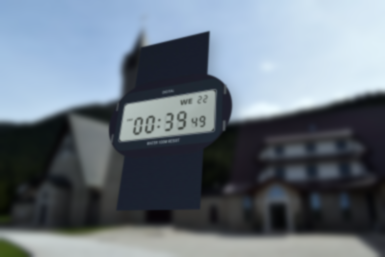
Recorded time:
{"hour": 0, "minute": 39, "second": 49}
